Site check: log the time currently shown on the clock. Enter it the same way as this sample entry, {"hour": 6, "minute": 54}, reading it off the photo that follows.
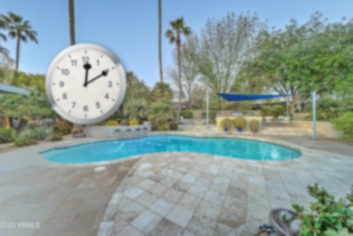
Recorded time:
{"hour": 12, "minute": 10}
